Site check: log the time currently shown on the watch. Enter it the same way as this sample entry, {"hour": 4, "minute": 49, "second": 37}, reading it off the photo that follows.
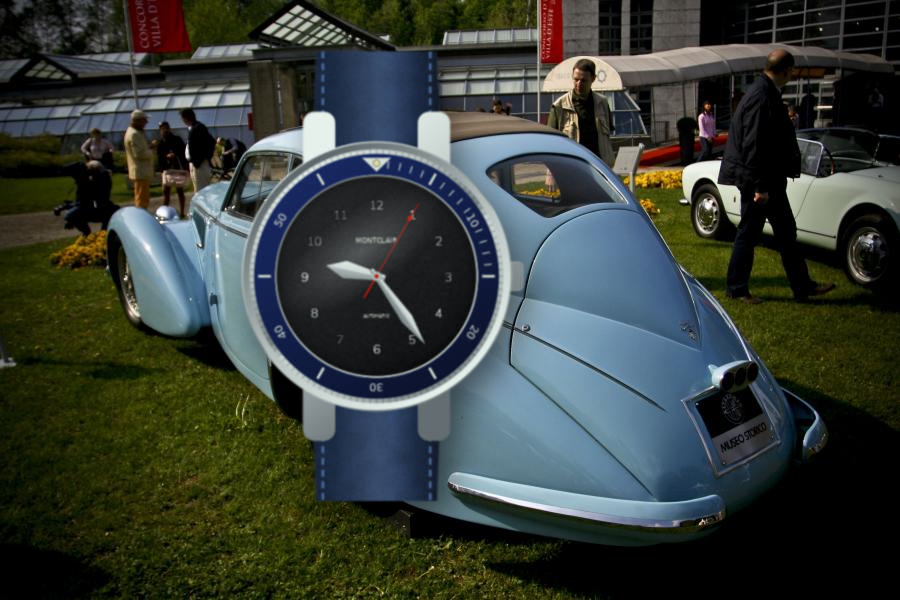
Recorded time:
{"hour": 9, "minute": 24, "second": 5}
